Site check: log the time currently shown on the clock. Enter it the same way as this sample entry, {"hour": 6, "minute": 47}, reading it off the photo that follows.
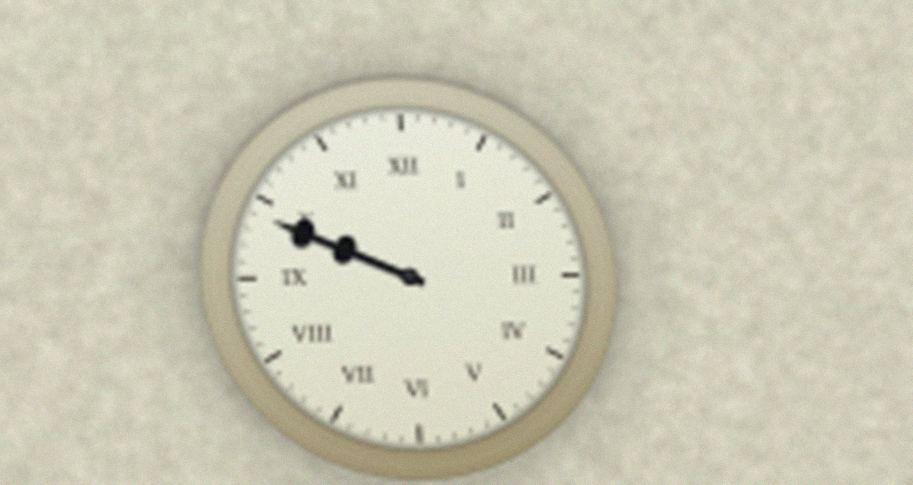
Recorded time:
{"hour": 9, "minute": 49}
